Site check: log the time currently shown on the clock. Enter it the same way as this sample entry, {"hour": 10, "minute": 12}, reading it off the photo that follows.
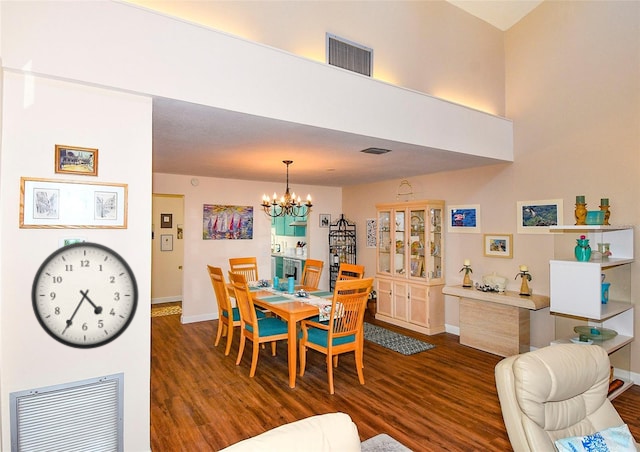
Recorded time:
{"hour": 4, "minute": 35}
